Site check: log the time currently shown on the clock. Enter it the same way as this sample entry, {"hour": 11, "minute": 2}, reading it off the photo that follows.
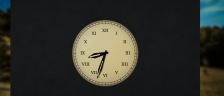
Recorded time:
{"hour": 8, "minute": 33}
